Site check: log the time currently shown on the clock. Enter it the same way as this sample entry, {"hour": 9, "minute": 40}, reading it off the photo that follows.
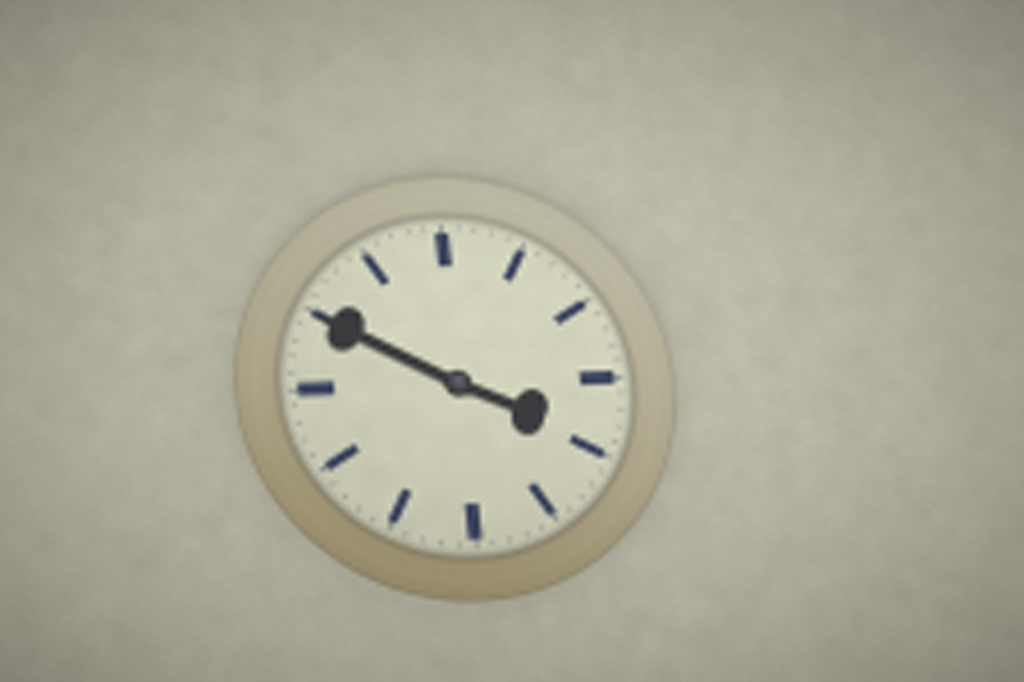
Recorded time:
{"hour": 3, "minute": 50}
